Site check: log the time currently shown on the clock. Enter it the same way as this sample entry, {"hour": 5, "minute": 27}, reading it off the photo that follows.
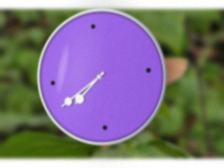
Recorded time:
{"hour": 7, "minute": 40}
